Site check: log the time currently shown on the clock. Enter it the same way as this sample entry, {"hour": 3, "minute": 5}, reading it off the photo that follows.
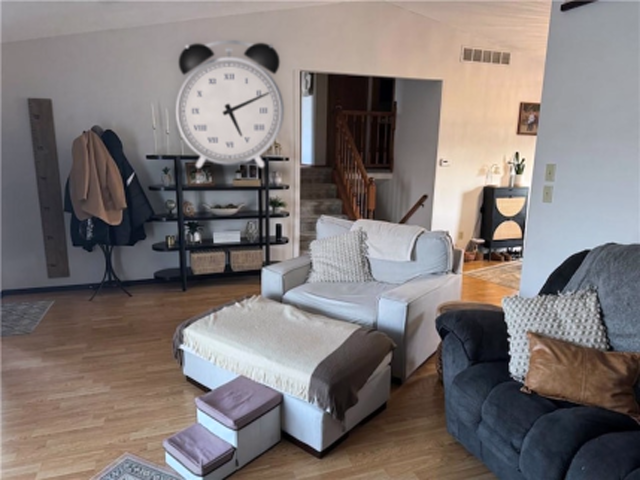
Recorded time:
{"hour": 5, "minute": 11}
